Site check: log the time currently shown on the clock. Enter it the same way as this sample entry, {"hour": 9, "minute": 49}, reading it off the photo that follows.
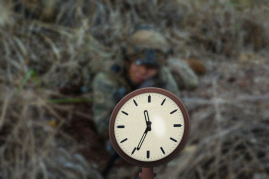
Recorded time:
{"hour": 11, "minute": 34}
